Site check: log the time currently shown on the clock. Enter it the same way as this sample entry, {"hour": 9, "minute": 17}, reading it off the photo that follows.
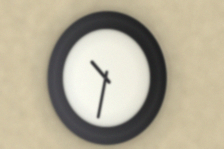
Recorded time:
{"hour": 10, "minute": 32}
